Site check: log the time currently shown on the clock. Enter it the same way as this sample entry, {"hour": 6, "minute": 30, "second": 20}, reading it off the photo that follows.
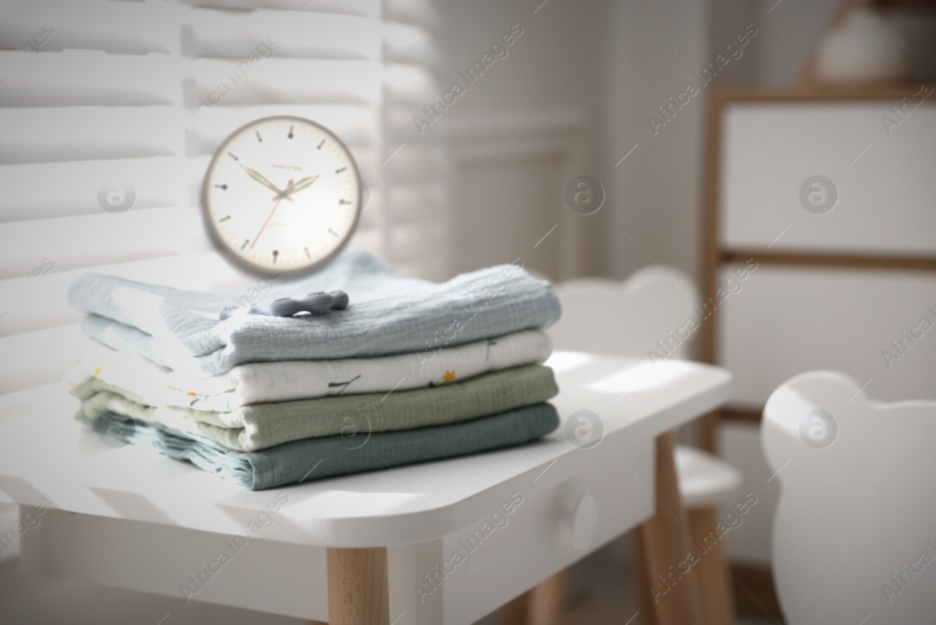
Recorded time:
{"hour": 1, "minute": 49, "second": 34}
